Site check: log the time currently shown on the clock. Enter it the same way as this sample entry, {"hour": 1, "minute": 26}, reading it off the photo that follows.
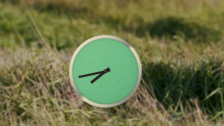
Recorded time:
{"hour": 7, "minute": 43}
